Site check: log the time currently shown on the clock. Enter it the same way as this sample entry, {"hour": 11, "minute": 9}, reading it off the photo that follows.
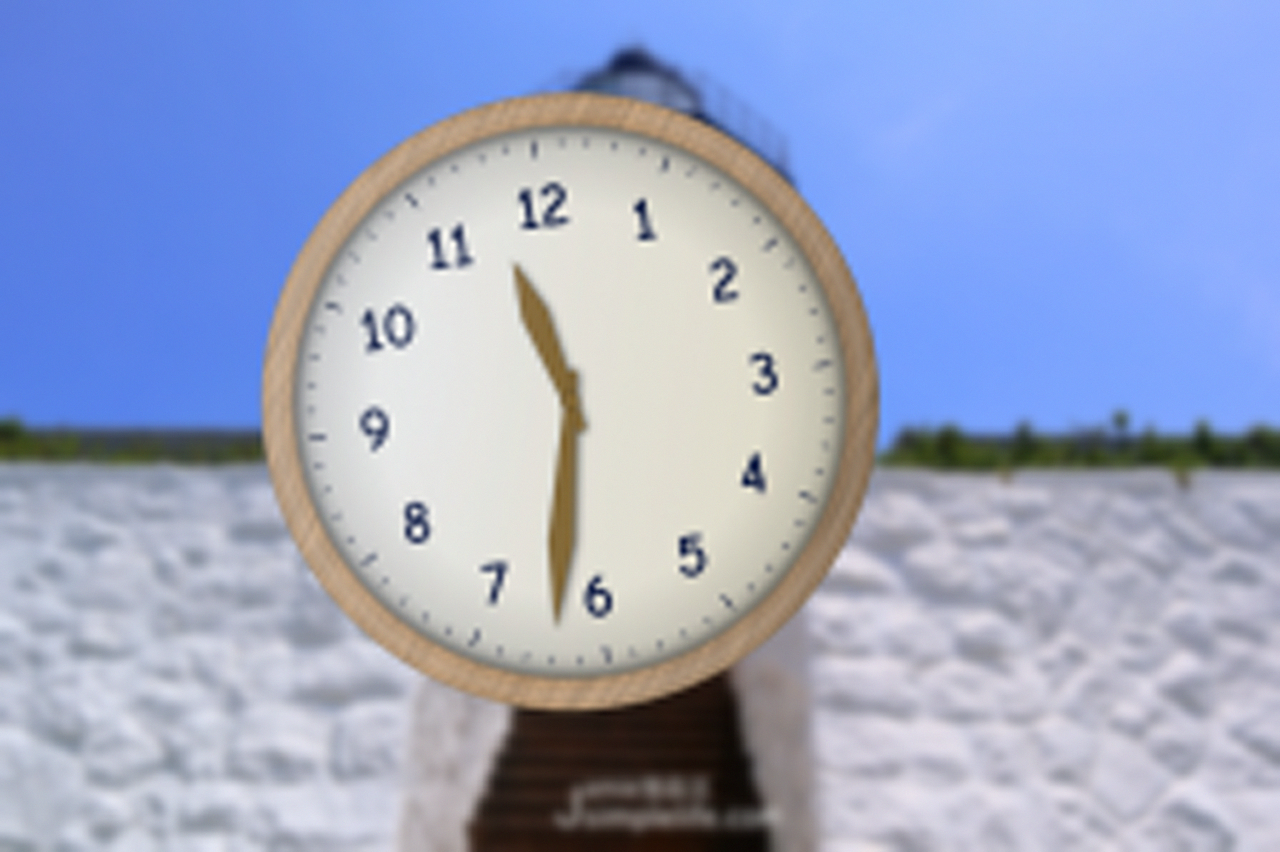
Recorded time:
{"hour": 11, "minute": 32}
